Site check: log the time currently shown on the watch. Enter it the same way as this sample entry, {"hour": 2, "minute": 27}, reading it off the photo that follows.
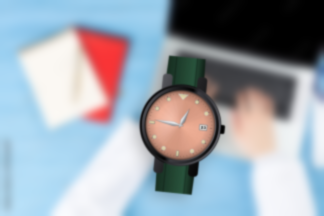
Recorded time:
{"hour": 12, "minute": 46}
